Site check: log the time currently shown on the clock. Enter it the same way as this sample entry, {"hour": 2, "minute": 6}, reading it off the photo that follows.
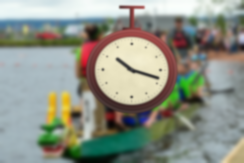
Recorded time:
{"hour": 10, "minute": 18}
